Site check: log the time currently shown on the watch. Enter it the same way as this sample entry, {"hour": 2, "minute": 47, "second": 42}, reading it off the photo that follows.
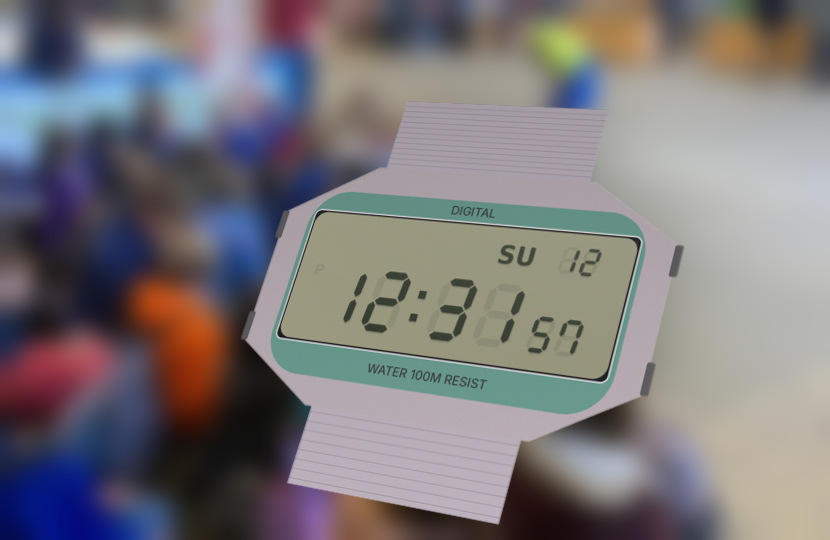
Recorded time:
{"hour": 12, "minute": 31, "second": 57}
